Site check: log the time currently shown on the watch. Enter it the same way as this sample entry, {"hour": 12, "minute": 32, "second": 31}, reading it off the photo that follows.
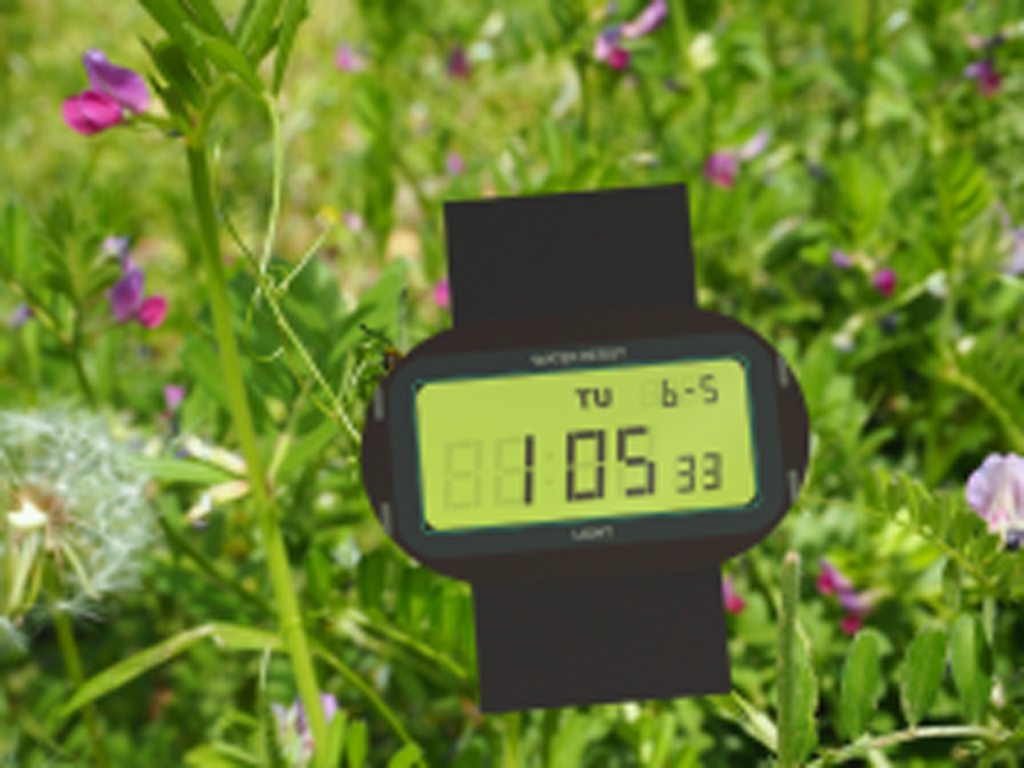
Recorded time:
{"hour": 1, "minute": 5, "second": 33}
